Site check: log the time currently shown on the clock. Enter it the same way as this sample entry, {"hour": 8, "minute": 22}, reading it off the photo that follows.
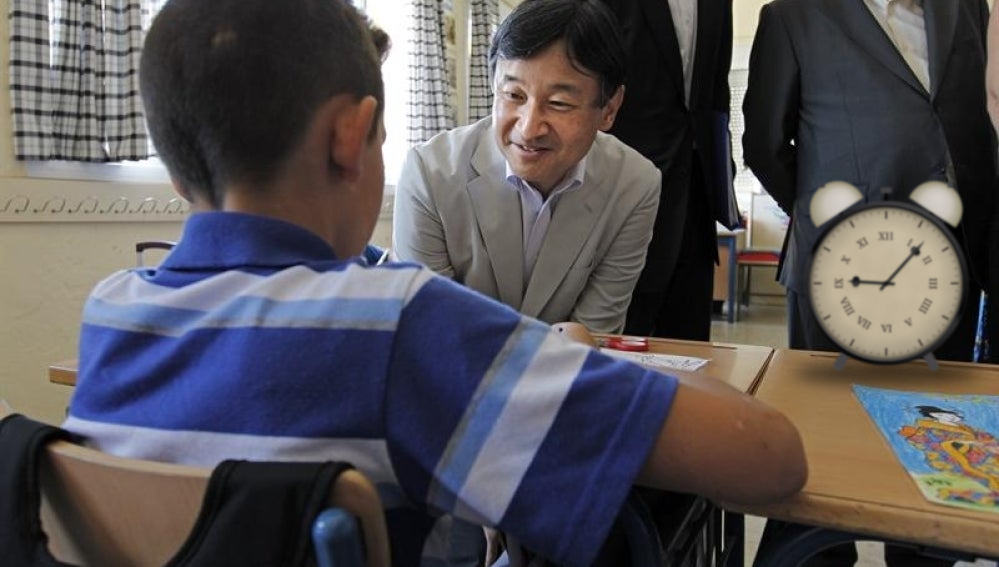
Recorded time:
{"hour": 9, "minute": 7}
